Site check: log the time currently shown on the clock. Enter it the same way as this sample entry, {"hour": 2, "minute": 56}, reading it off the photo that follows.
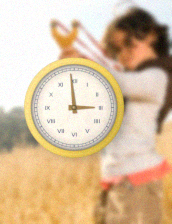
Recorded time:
{"hour": 2, "minute": 59}
